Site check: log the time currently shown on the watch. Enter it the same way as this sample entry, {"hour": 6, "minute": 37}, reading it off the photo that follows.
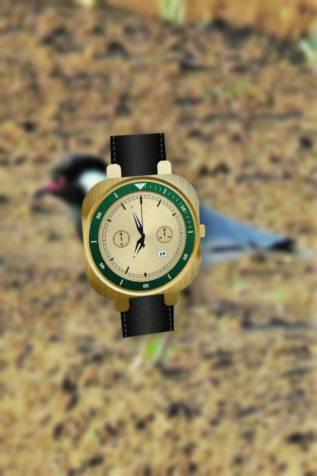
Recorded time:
{"hour": 6, "minute": 57}
